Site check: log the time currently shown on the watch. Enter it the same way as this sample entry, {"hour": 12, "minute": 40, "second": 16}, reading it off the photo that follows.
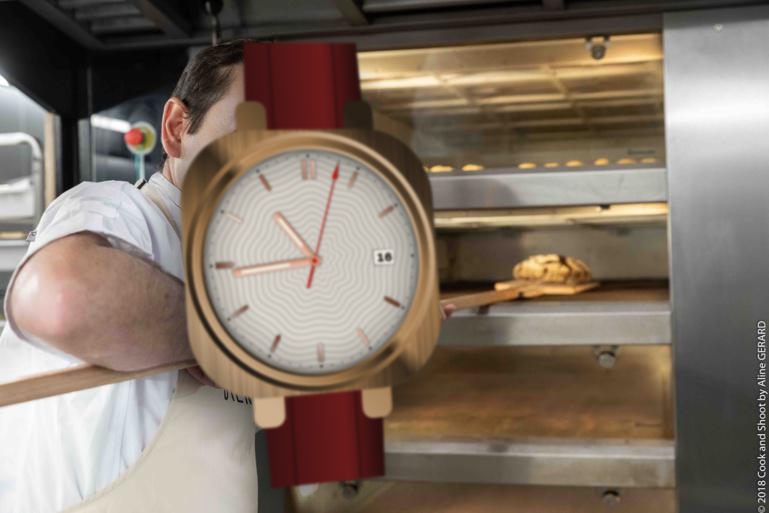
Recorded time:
{"hour": 10, "minute": 44, "second": 3}
